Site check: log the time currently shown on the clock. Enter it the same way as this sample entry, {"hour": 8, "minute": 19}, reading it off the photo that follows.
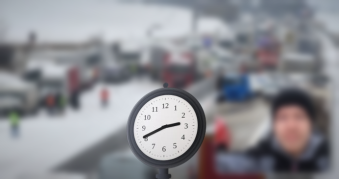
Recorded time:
{"hour": 2, "minute": 41}
